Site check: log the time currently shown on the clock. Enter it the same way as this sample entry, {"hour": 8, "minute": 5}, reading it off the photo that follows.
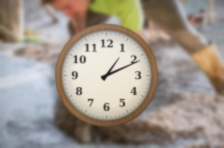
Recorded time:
{"hour": 1, "minute": 11}
